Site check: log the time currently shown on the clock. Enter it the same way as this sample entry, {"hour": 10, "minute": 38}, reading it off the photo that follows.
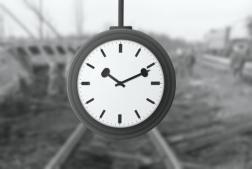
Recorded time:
{"hour": 10, "minute": 11}
